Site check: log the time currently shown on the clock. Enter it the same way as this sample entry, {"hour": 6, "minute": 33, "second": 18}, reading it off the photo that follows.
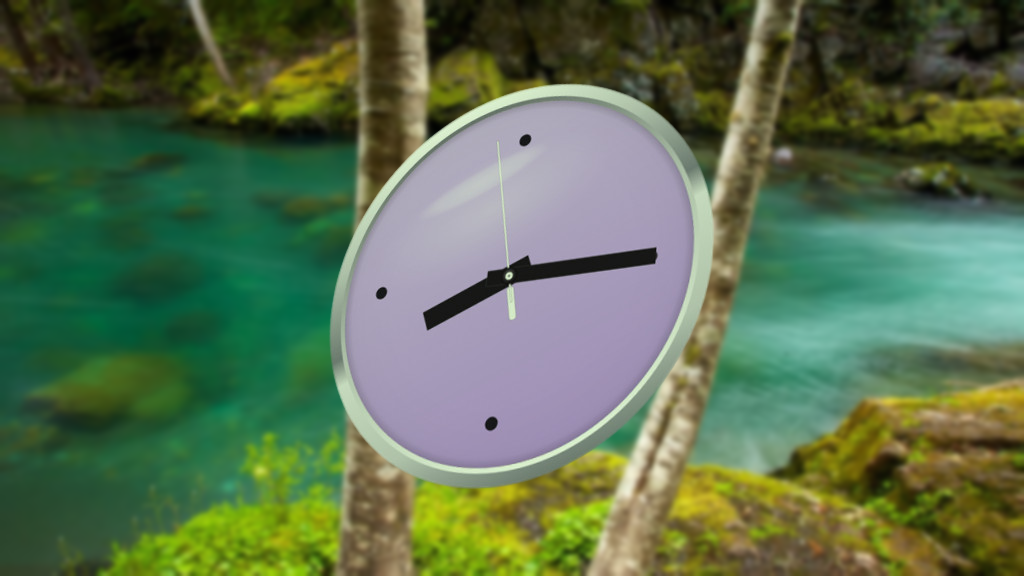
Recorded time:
{"hour": 8, "minute": 14, "second": 58}
